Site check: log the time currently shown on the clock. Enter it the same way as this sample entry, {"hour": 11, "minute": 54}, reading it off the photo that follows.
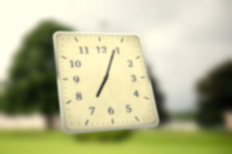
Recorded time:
{"hour": 7, "minute": 4}
